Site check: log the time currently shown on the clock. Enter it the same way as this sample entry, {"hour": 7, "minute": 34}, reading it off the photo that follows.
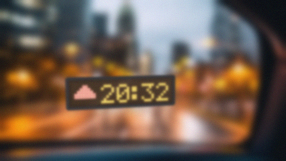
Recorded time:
{"hour": 20, "minute": 32}
